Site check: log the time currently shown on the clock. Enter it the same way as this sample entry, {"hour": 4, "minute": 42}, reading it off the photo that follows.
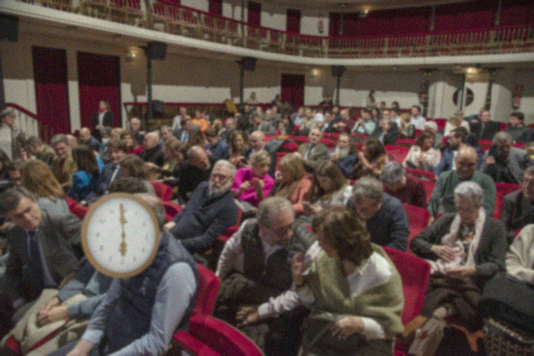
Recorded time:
{"hour": 5, "minute": 59}
